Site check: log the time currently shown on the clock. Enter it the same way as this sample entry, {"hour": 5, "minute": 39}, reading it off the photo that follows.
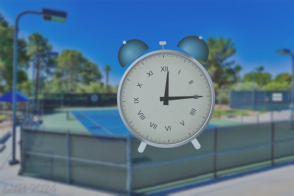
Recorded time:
{"hour": 12, "minute": 15}
